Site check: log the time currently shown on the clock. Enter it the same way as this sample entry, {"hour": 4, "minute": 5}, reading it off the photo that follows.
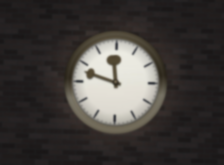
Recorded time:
{"hour": 11, "minute": 48}
